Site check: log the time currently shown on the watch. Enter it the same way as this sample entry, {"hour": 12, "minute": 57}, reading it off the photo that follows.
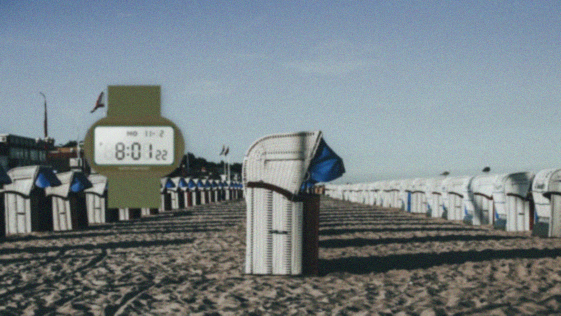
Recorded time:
{"hour": 8, "minute": 1}
